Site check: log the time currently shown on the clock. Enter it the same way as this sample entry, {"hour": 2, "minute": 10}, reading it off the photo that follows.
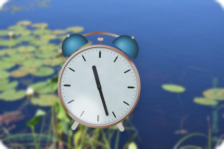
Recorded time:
{"hour": 11, "minute": 27}
